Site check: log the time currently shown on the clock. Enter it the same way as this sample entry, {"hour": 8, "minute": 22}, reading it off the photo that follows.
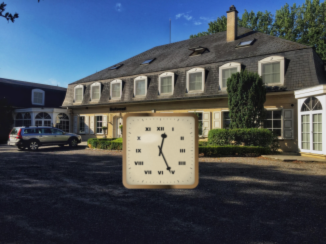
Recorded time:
{"hour": 12, "minute": 26}
